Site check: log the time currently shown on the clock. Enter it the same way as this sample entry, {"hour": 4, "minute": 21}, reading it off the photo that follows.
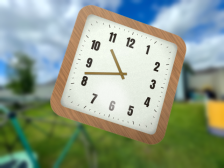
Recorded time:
{"hour": 10, "minute": 42}
